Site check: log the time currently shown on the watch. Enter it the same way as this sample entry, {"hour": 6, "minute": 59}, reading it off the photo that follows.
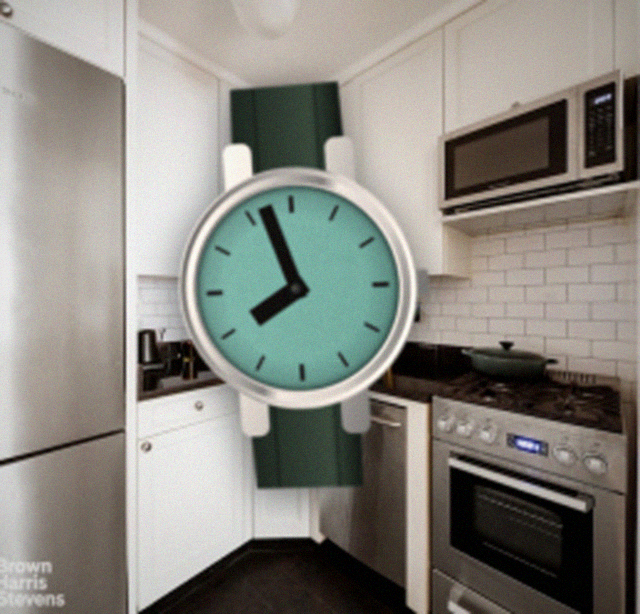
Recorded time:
{"hour": 7, "minute": 57}
